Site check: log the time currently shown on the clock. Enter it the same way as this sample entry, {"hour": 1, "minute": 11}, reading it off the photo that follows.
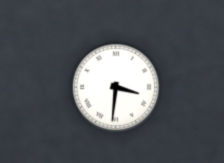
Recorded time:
{"hour": 3, "minute": 31}
